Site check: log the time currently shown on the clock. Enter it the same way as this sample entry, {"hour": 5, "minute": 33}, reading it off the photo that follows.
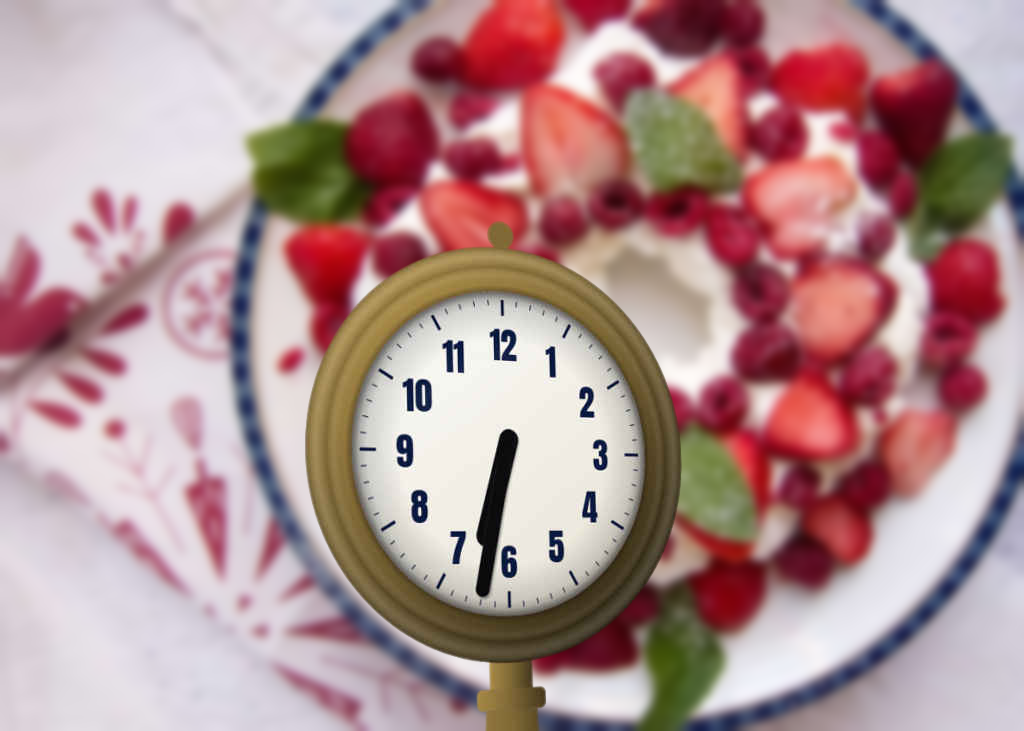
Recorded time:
{"hour": 6, "minute": 32}
